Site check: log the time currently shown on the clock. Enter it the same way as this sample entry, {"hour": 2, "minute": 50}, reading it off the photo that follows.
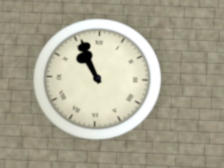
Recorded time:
{"hour": 10, "minute": 56}
